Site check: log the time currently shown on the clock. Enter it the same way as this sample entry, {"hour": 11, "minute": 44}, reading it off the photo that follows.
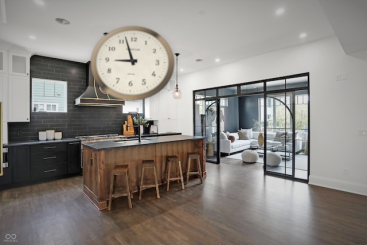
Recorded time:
{"hour": 8, "minute": 57}
